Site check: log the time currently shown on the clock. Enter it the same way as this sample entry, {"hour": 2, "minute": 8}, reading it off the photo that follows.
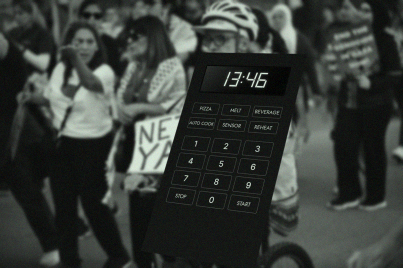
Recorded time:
{"hour": 13, "minute": 46}
